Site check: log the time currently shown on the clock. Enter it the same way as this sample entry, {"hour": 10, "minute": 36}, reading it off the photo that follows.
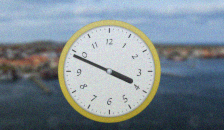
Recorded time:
{"hour": 3, "minute": 49}
